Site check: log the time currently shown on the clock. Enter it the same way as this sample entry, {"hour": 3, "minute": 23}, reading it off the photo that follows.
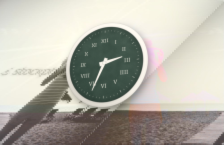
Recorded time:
{"hour": 2, "minute": 34}
